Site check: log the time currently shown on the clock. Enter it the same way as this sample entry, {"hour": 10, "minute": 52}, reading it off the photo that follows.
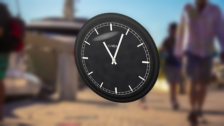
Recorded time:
{"hour": 11, "minute": 4}
